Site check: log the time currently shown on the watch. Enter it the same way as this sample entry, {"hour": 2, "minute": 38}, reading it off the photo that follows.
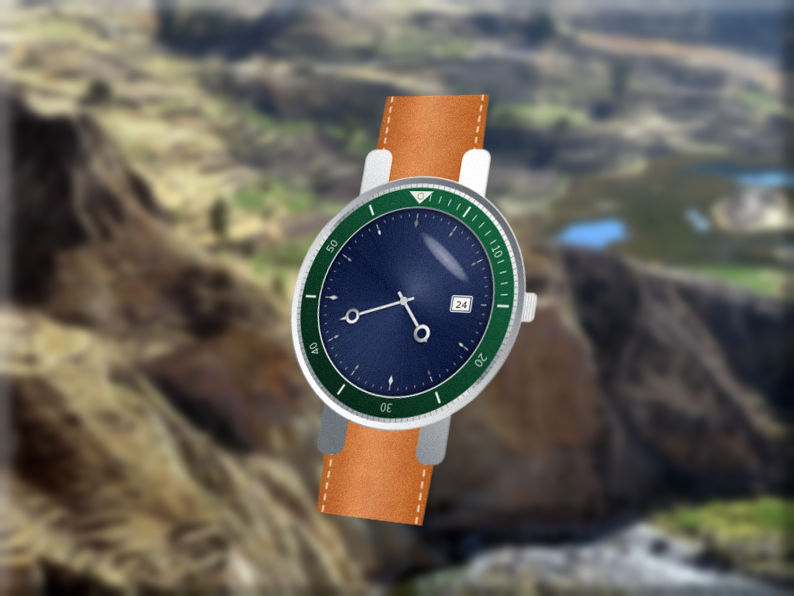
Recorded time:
{"hour": 4, "minute": 42}
